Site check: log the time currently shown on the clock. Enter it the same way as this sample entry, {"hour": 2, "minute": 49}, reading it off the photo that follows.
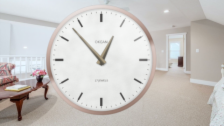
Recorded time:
{"hour": 12, "minute": 53}
